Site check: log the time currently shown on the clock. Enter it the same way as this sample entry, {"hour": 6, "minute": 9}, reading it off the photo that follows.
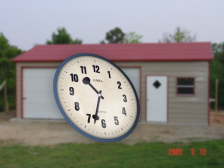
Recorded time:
{"hour": 10, "minute": 33}
